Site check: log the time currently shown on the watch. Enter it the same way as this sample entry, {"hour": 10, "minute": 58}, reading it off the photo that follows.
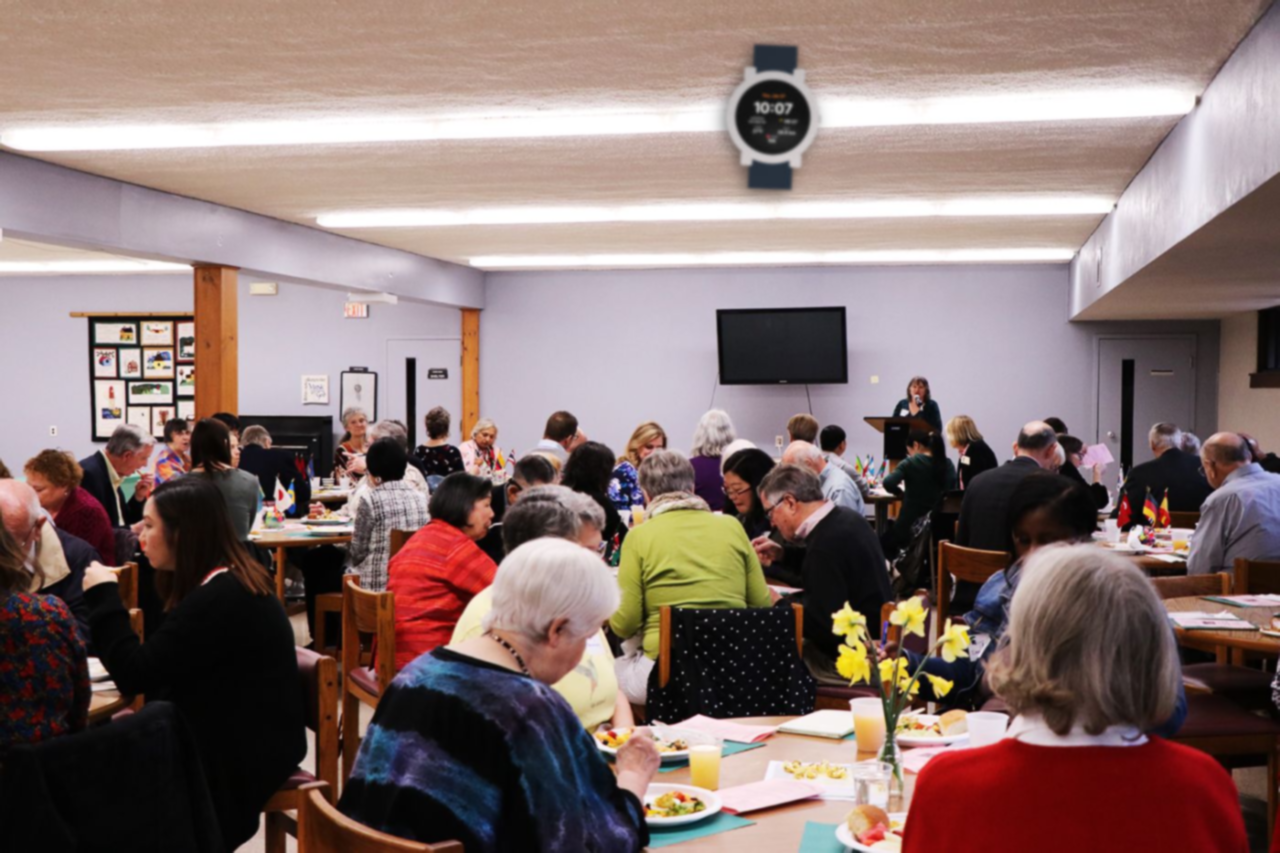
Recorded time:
{"hour": 10, "minute": 7}
